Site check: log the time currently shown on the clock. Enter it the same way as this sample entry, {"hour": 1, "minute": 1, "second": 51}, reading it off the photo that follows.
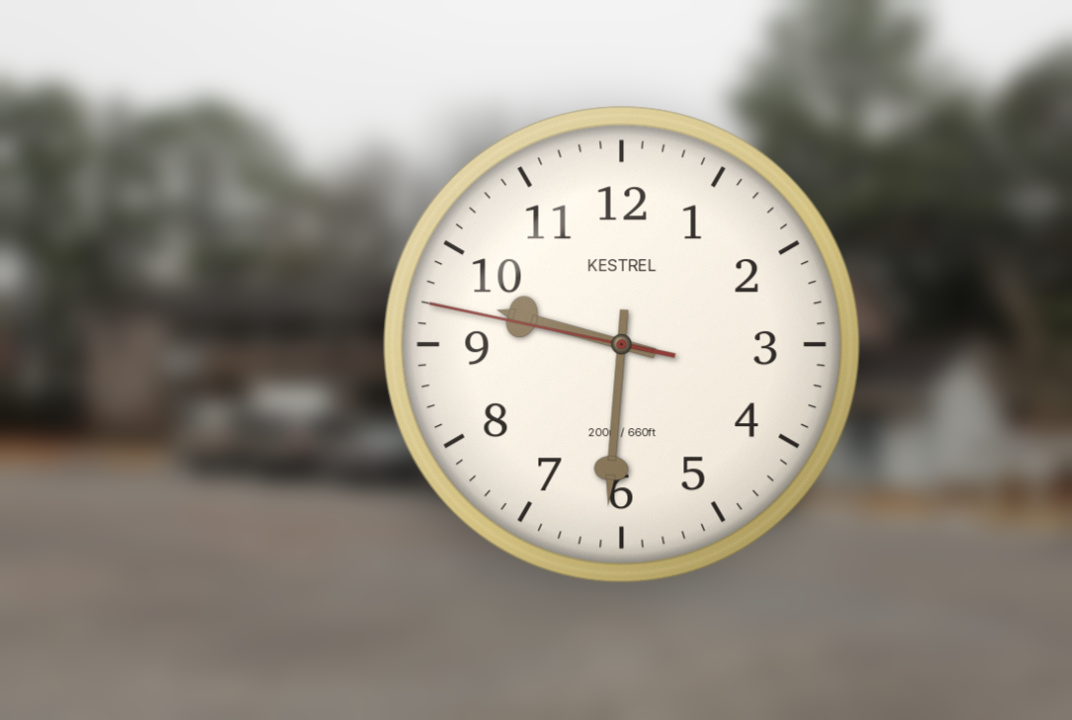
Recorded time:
{"hour": 9, "minute": 30, "second": 47}
